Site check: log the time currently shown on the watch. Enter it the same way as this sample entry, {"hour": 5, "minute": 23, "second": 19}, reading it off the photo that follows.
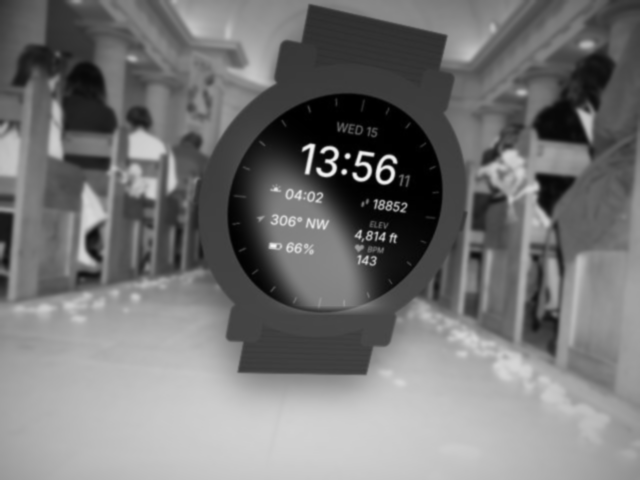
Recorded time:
{"hour": 13, "minute": 56, "second": 11}
